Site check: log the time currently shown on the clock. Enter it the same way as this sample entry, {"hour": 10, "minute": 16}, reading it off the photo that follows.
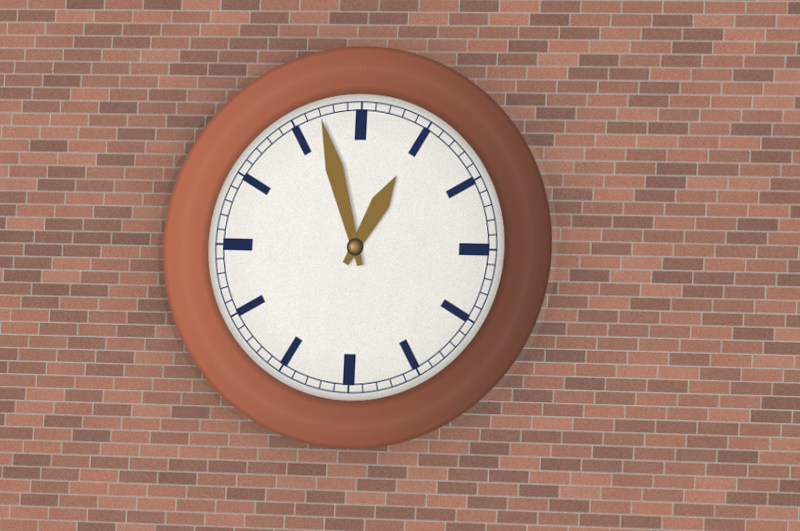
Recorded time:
{"hour": 12, "minute": 57}
